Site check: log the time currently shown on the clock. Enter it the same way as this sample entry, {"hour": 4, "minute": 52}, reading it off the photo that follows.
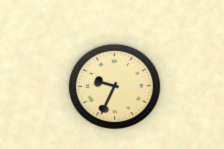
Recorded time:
{"hour": 9, "minute": 34}
